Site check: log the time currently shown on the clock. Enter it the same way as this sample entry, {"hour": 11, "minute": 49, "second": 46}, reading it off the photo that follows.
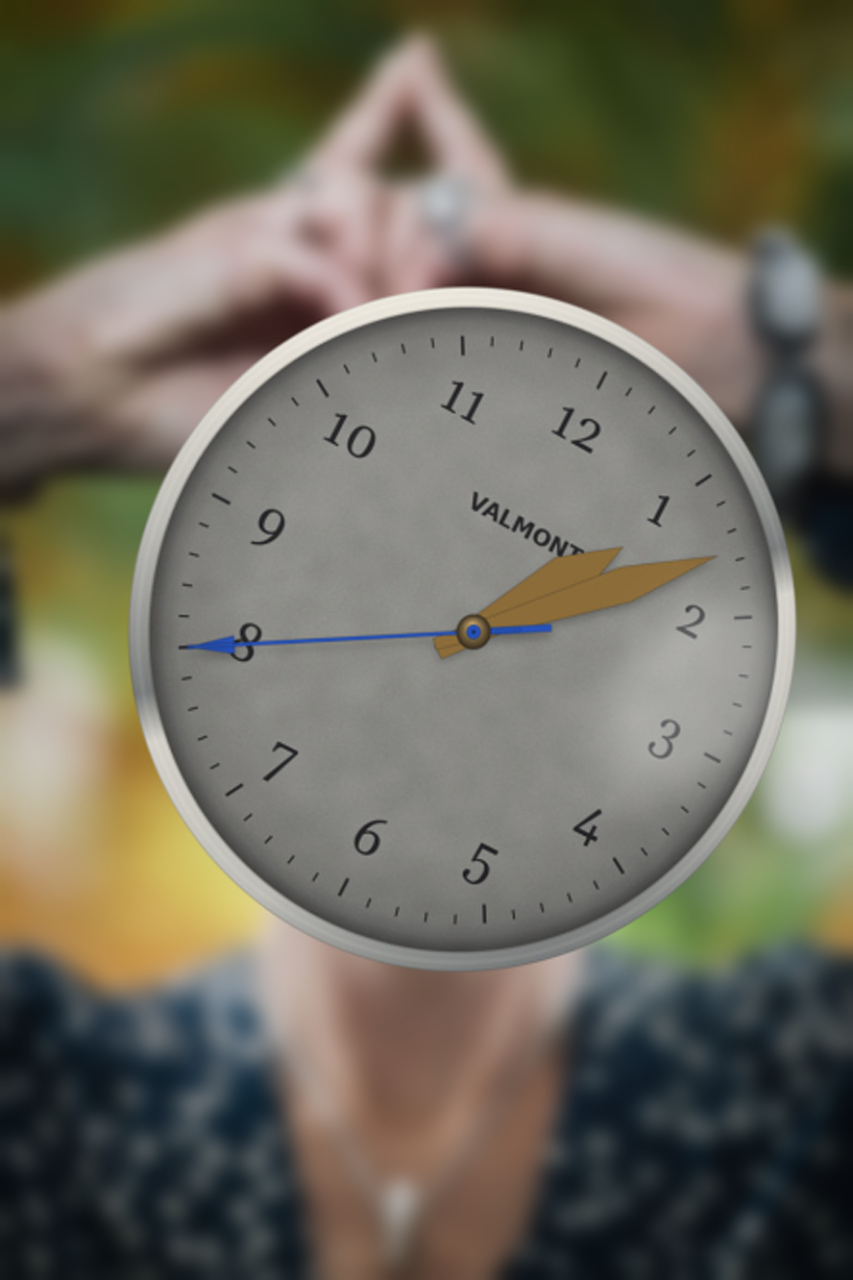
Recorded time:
{"hour": 1, "minute": 7, "second": 40}
